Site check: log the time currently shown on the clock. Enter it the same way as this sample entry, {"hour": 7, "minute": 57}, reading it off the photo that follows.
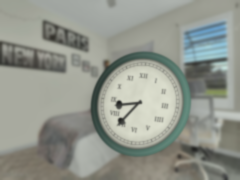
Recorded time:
{"hour": 8, "minute": 36}
